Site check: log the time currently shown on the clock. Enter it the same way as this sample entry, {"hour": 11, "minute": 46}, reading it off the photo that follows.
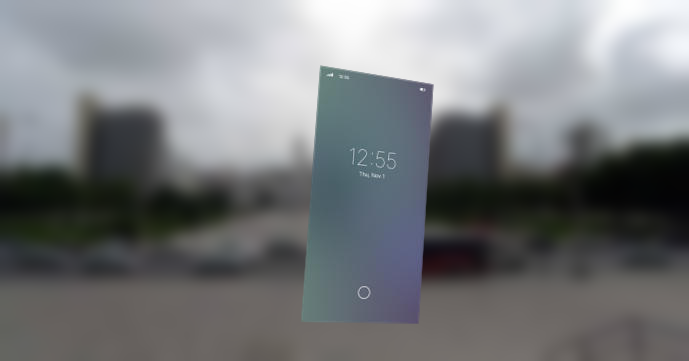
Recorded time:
{"hour": 12, "minute": 55}
